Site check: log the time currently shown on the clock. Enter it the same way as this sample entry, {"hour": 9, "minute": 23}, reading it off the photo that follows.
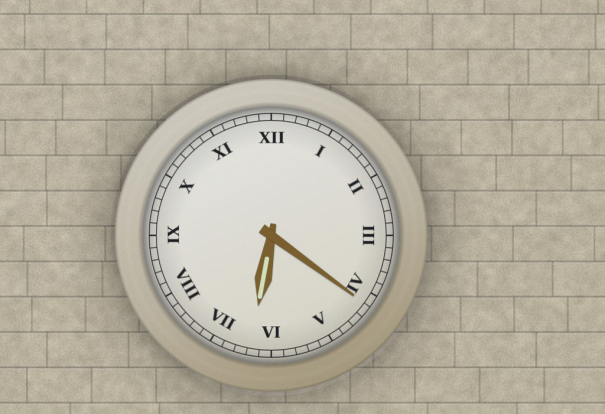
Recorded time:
{"hour": 6, "minute": 21}
